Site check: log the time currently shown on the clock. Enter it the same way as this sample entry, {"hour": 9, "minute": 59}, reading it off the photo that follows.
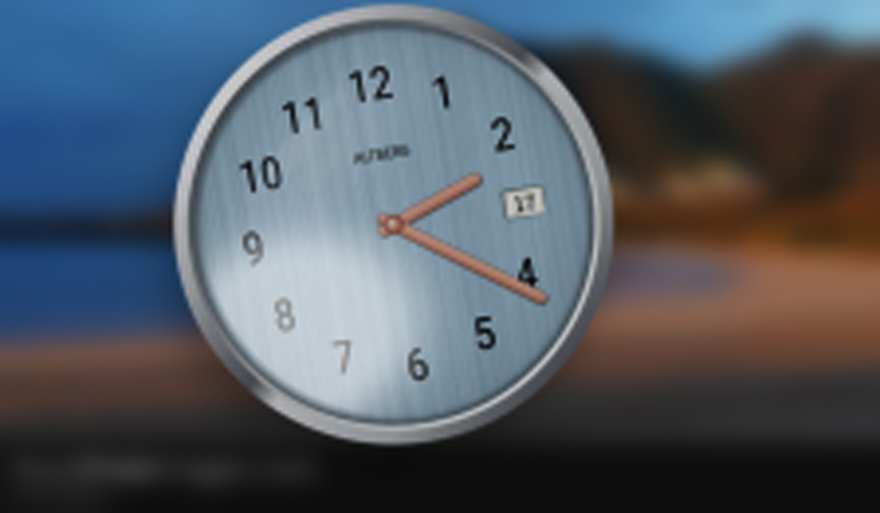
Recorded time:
{"hour": 2, "minute": 21}
